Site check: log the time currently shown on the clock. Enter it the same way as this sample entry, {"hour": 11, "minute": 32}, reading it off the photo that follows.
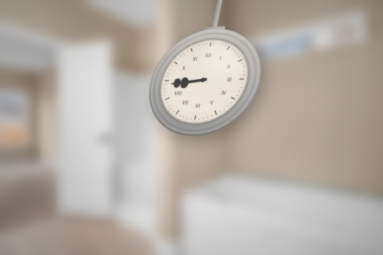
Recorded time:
{"hour": 8, "minute": 44}
